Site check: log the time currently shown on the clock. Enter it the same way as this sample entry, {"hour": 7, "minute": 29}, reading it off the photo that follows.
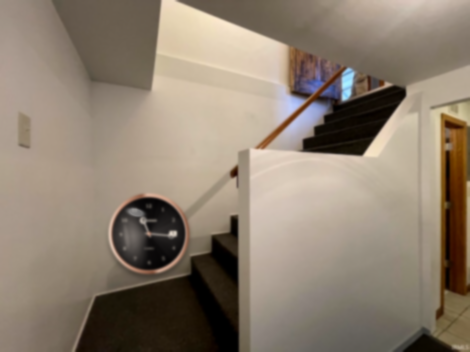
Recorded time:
{"hour": 11, "minute": 16}
